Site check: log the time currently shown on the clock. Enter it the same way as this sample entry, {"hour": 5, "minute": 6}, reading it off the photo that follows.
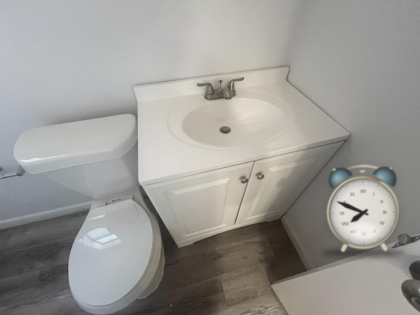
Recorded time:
{"hour": 7, "minute": 49}
